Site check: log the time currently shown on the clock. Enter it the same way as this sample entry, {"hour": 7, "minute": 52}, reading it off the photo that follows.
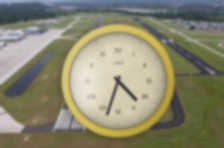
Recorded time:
{"hour": 4, "minute": 33}
